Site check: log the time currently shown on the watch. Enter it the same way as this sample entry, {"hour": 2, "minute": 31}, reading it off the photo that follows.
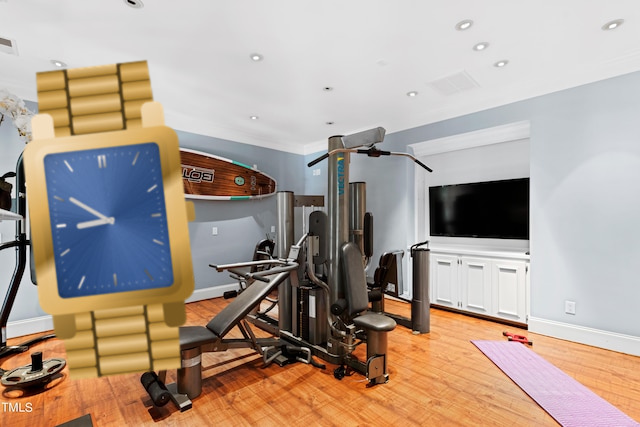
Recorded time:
{"hour": 8, "minute": 51}
